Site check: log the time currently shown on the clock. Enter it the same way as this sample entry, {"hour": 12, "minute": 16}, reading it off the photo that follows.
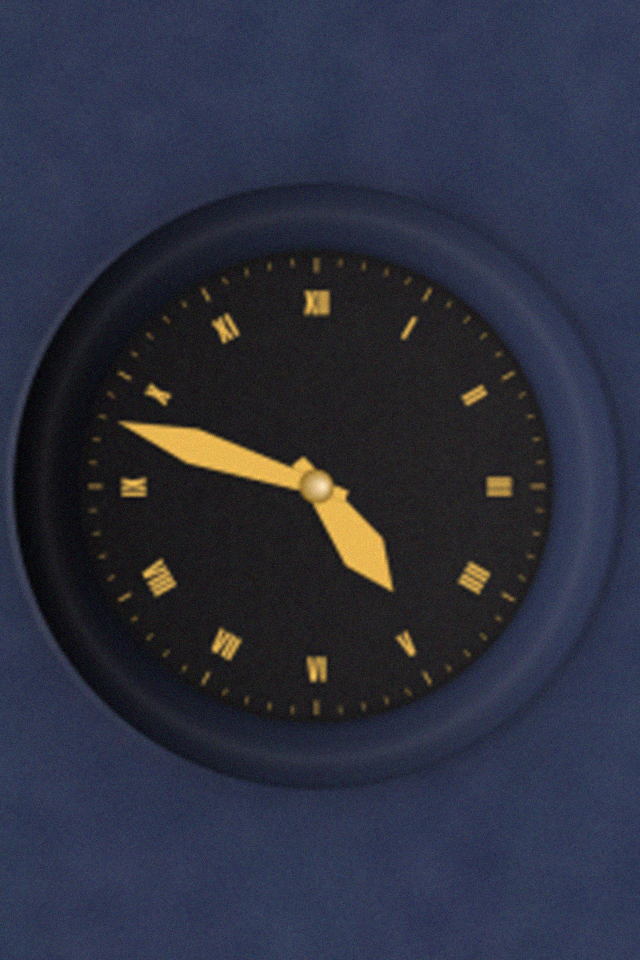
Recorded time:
{"hour": 4, "minute": 48}
